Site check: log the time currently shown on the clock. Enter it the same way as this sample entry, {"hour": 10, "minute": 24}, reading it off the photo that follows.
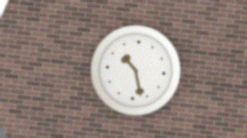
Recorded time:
{"hour": 10, "minute": 27}
